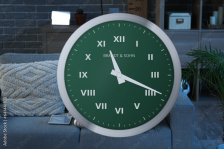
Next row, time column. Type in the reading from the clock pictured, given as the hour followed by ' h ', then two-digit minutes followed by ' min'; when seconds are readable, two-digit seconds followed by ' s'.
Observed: 11 h 19 min
